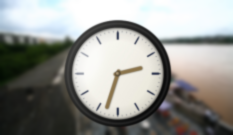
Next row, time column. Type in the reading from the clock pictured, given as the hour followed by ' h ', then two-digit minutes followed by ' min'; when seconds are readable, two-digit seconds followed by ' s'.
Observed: 2 h 33 min
